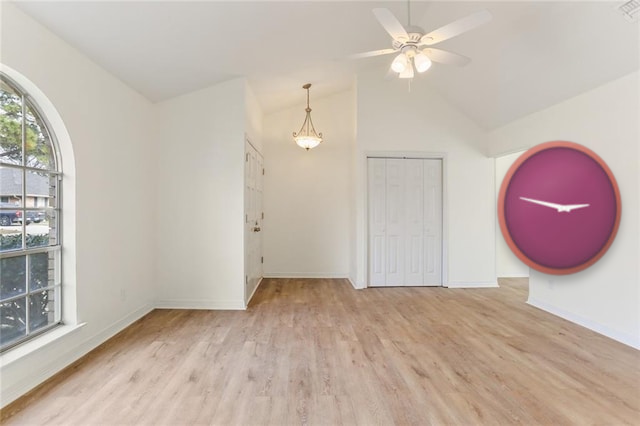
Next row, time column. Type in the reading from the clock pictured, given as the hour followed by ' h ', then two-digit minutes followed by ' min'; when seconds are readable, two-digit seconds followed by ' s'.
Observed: 2 h 47 min
